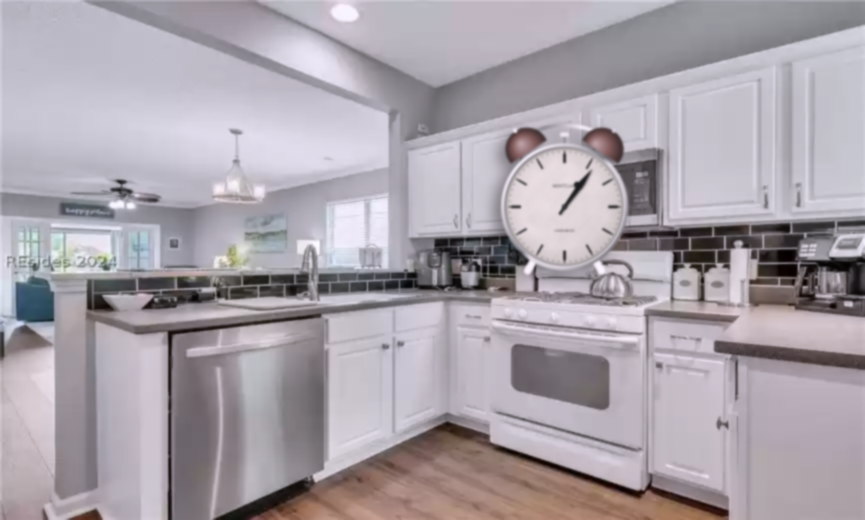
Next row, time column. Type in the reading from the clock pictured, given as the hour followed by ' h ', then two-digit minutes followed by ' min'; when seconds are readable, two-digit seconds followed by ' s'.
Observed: 1 h 06 min
